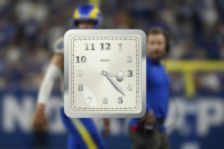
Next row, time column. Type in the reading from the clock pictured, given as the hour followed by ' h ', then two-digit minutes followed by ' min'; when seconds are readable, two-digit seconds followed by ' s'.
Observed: 3 h 23 min
